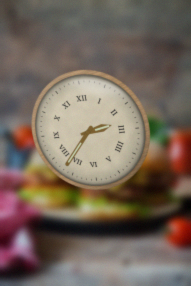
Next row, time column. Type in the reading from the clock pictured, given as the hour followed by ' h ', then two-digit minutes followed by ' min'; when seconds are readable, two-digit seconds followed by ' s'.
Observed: 2 h 37 min
